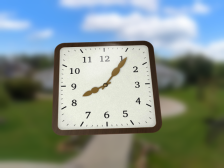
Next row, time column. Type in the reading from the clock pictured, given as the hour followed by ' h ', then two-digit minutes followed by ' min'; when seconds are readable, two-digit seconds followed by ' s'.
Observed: 8 h 06 min
